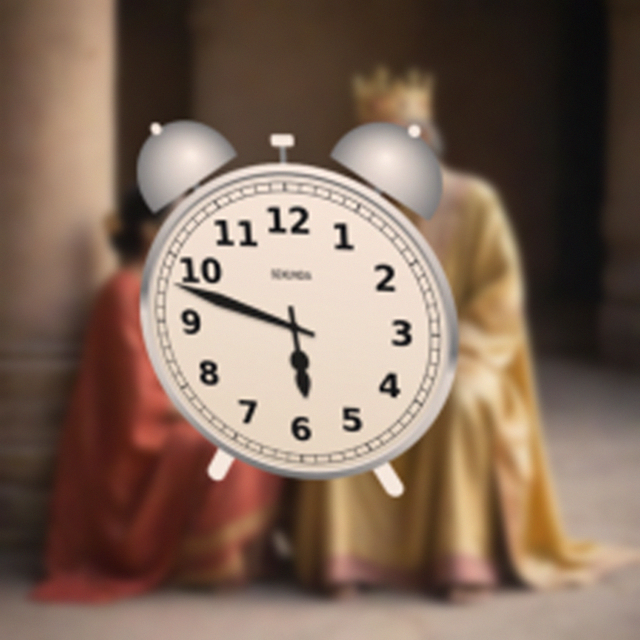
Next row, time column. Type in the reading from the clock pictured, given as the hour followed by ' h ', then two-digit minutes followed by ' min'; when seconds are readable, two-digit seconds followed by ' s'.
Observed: 5 h 48 min
